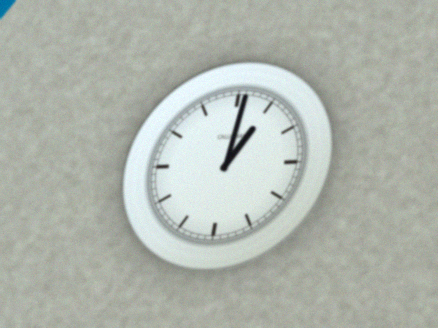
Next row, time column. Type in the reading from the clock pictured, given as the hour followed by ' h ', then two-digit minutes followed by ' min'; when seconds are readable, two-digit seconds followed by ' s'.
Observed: 1 h 01 min
